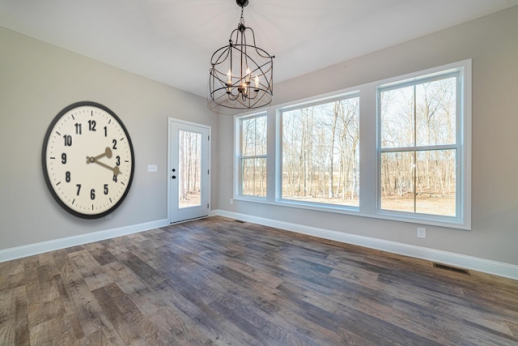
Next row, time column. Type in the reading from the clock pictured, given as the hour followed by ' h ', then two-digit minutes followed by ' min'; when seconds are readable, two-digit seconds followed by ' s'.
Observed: 2 h 18 min
